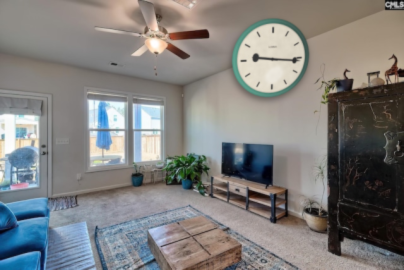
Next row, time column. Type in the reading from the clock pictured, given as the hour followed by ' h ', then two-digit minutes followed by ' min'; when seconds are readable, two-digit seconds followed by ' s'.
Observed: 9 h 16 min
